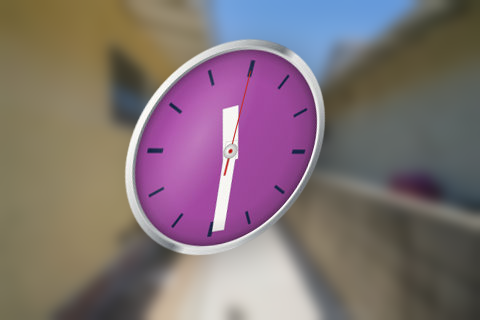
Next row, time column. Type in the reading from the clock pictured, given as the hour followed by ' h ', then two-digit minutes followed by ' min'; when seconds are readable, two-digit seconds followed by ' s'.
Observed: 11 h 29 min 00 s
